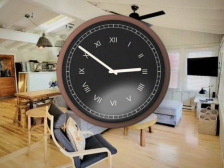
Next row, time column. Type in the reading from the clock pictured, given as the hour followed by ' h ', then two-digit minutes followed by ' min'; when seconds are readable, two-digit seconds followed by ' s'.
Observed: 2 h 51 min
